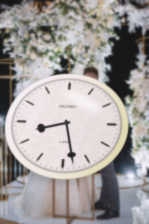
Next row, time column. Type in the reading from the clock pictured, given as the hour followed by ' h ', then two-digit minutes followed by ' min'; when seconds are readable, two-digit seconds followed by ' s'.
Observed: 8 h 28 min
